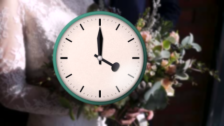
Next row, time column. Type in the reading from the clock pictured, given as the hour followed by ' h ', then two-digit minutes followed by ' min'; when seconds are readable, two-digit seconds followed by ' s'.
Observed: 4 h 00 min
